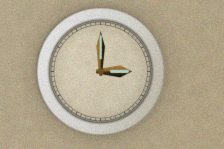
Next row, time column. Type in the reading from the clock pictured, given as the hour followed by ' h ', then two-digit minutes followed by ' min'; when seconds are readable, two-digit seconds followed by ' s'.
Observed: 3 h 00 min
